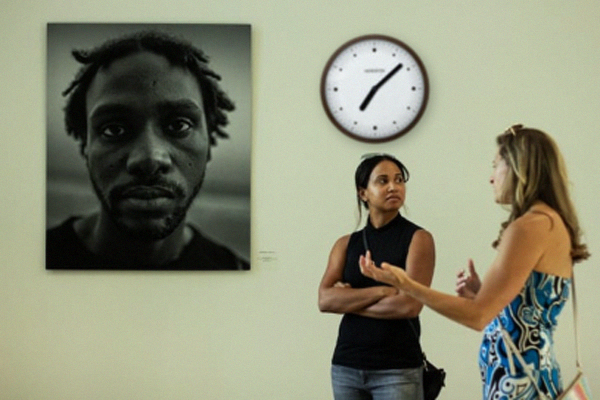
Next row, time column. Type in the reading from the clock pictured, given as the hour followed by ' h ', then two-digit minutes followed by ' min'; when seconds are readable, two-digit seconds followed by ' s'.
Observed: 7 h 08 min
